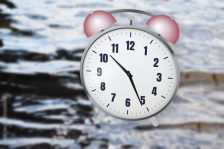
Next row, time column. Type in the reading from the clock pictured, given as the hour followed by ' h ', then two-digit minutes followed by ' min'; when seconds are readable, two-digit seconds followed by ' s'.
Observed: 10 h 26 min
